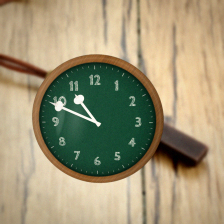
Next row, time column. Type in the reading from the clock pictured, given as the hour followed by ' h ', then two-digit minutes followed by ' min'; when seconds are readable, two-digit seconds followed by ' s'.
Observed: 10 h 49 min
